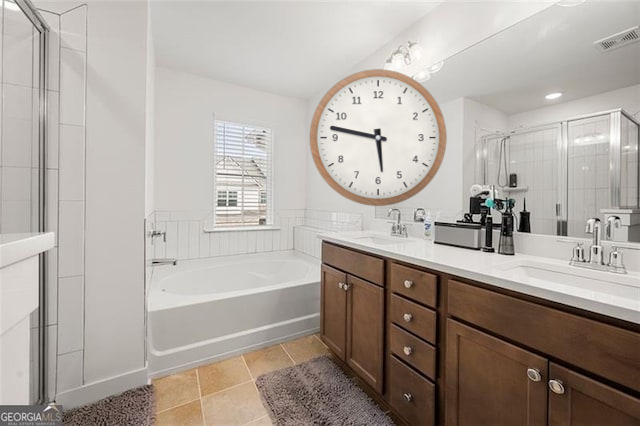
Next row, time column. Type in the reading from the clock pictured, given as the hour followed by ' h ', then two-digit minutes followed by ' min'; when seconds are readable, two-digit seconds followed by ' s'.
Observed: 5 h 47 min
